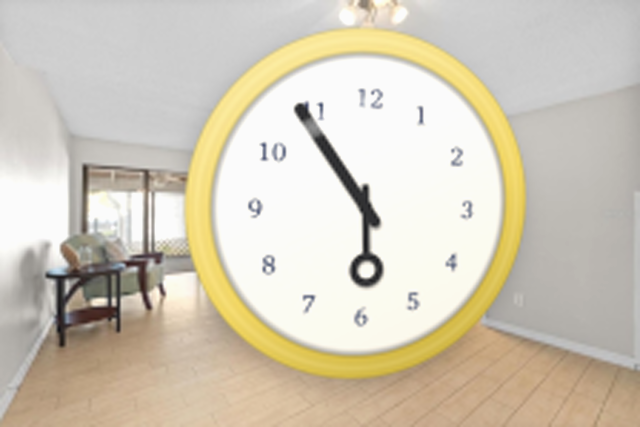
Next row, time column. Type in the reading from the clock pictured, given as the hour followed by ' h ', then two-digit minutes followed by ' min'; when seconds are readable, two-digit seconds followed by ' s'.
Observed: 5 h 54 min
